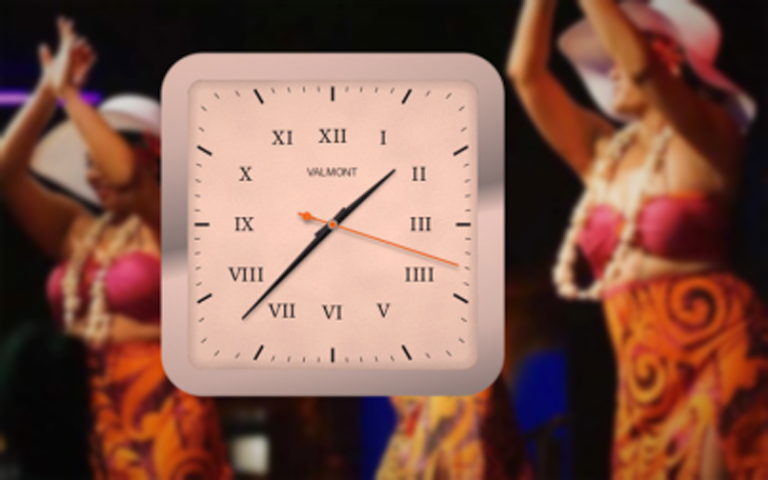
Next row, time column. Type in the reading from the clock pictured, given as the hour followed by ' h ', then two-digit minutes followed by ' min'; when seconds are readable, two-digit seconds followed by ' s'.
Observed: 1 h 37 min 18 s
